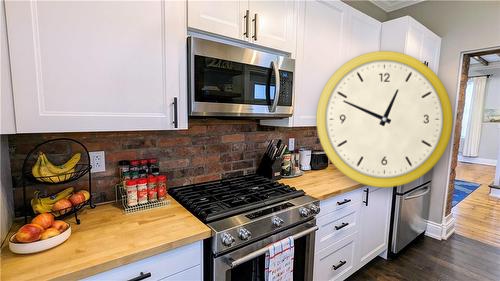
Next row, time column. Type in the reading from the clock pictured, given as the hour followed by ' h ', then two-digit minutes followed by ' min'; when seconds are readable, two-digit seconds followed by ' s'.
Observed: 12 h 49 min
